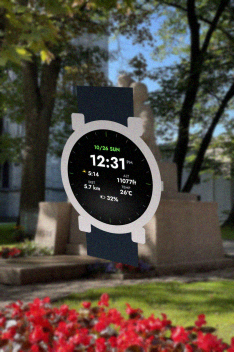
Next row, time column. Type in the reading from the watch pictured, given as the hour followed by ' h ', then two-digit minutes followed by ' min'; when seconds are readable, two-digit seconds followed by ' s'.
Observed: 12 h 31 min
